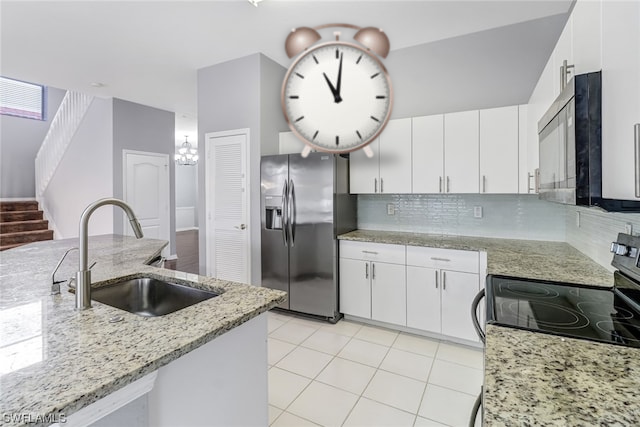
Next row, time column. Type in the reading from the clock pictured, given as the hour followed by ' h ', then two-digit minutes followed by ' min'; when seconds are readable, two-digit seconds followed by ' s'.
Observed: 11 h 01 min
